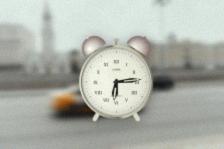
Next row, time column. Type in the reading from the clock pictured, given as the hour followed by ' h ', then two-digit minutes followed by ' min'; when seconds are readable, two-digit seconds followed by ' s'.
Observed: 6 h 14 min
